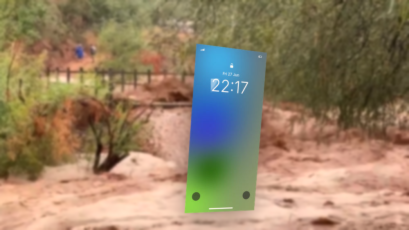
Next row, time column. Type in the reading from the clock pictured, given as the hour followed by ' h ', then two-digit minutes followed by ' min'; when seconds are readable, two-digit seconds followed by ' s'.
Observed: 22 h 17 min
